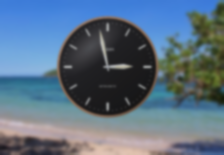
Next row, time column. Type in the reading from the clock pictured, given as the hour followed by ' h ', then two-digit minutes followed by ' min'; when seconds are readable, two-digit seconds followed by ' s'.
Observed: 2 h 58 min
